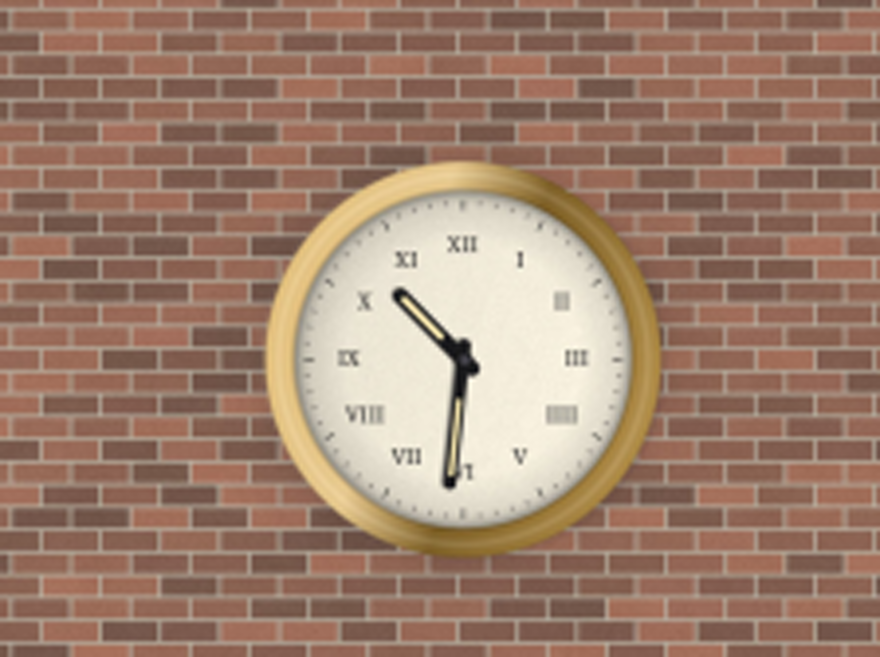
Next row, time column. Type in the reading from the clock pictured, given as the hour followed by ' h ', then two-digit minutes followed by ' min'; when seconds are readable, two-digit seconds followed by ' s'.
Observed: 10 h 31 min
